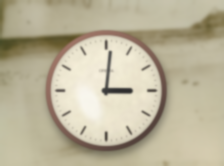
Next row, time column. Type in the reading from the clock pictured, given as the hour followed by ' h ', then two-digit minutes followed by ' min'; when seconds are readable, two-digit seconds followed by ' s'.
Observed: 3 h 01 min
